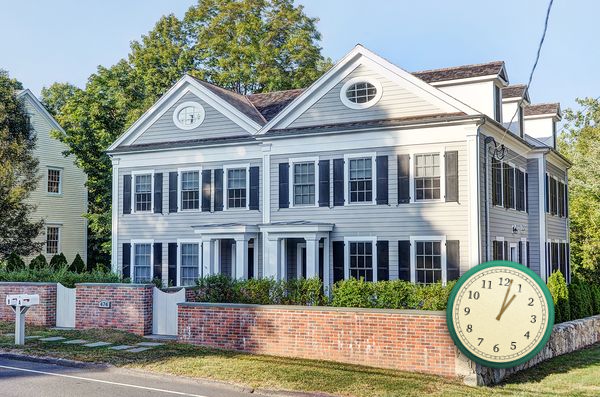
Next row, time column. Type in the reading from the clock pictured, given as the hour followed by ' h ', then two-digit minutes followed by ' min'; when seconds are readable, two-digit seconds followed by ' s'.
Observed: 1 h 02 min
